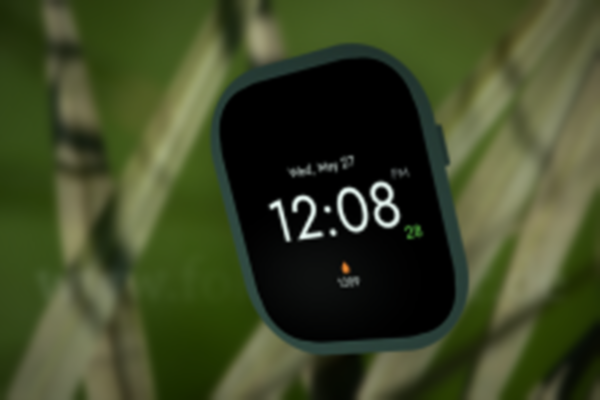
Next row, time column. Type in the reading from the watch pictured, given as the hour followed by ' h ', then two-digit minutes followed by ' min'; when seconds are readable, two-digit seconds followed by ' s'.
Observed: 12 h 08 min
